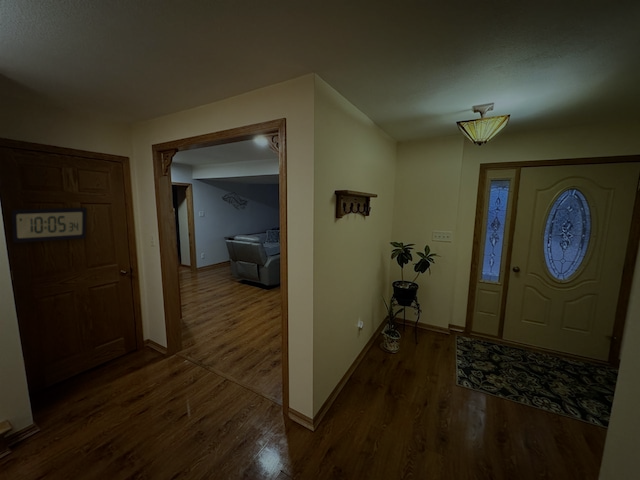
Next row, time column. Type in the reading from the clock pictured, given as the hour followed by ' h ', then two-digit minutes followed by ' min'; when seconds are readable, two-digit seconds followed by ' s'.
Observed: 10 h 05 min
